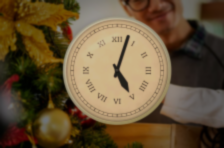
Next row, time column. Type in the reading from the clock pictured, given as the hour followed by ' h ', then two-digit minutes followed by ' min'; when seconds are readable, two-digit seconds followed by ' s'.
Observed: 5 h 03 min
